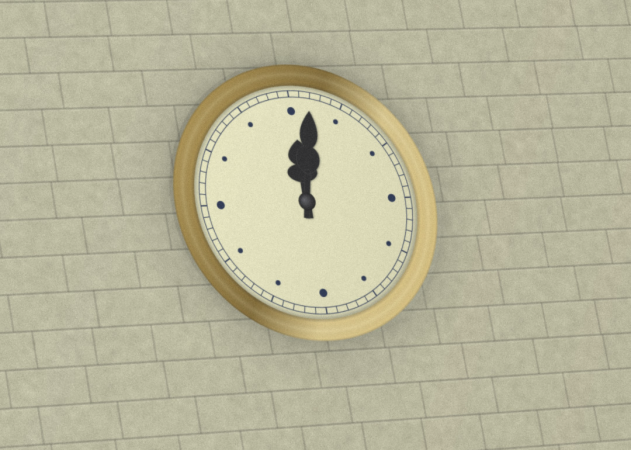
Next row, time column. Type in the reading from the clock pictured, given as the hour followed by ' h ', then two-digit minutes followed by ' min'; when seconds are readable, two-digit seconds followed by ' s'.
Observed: 12 h 02 min
